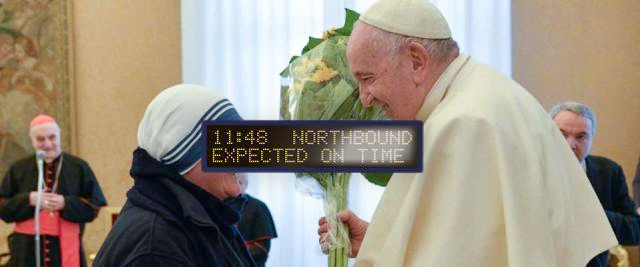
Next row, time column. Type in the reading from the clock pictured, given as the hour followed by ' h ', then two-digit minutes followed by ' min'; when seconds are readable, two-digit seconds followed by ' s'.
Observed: 11 h 48 min
